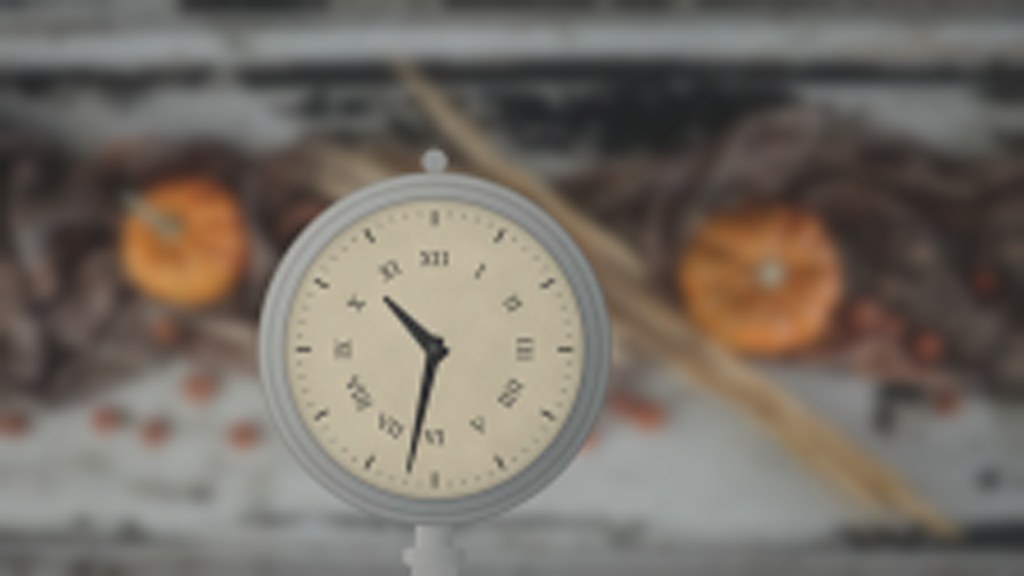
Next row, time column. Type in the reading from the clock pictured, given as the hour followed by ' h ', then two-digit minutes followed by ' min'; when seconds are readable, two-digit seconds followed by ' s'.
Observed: 10 h 32 min
